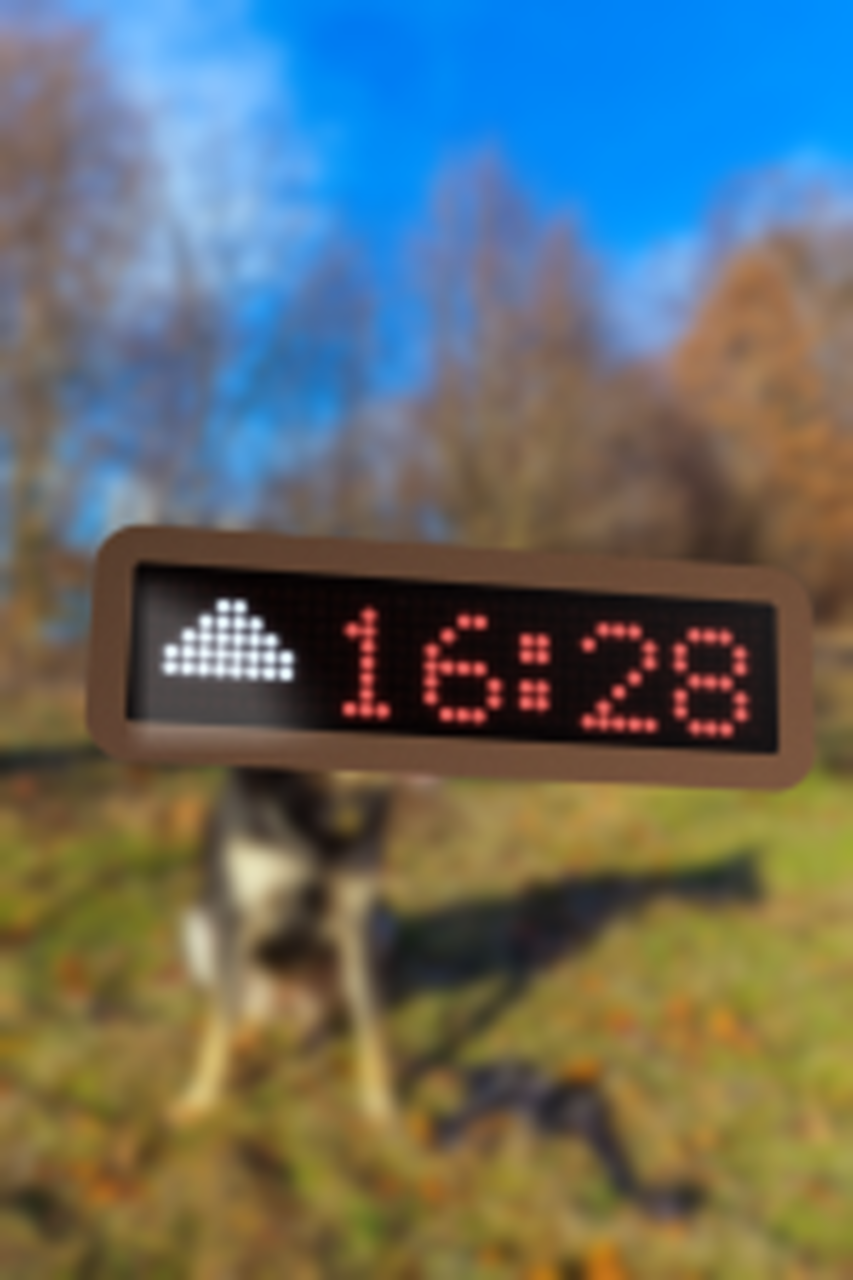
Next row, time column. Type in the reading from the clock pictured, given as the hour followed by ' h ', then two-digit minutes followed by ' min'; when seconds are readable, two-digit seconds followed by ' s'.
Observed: 16 h 28 min
